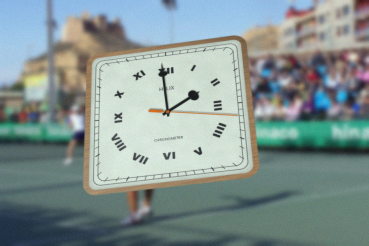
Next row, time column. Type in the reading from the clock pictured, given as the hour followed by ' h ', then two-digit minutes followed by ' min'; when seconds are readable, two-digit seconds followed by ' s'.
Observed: 1 h 59 min 17 s
